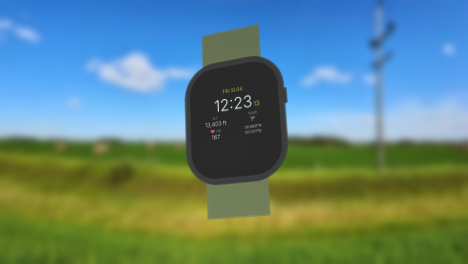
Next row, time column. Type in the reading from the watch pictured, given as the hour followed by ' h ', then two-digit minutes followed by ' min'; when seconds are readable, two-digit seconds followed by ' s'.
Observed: 12 h 23 min
